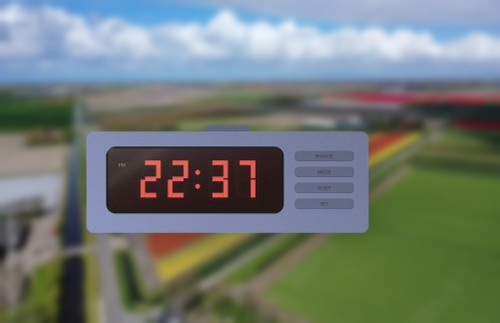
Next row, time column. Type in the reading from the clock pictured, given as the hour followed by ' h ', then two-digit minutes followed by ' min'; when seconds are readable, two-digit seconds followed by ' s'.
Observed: 22 h 37 min
